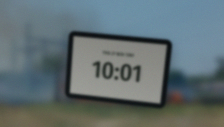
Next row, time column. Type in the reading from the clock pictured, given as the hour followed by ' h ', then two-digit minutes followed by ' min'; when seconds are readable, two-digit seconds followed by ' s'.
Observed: 10 h 01 min
